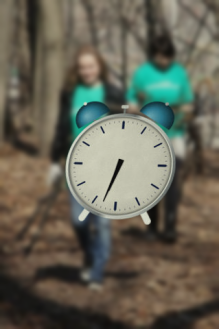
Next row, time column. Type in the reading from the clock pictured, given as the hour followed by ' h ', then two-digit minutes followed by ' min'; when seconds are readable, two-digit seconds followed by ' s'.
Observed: 6 h 33 min
